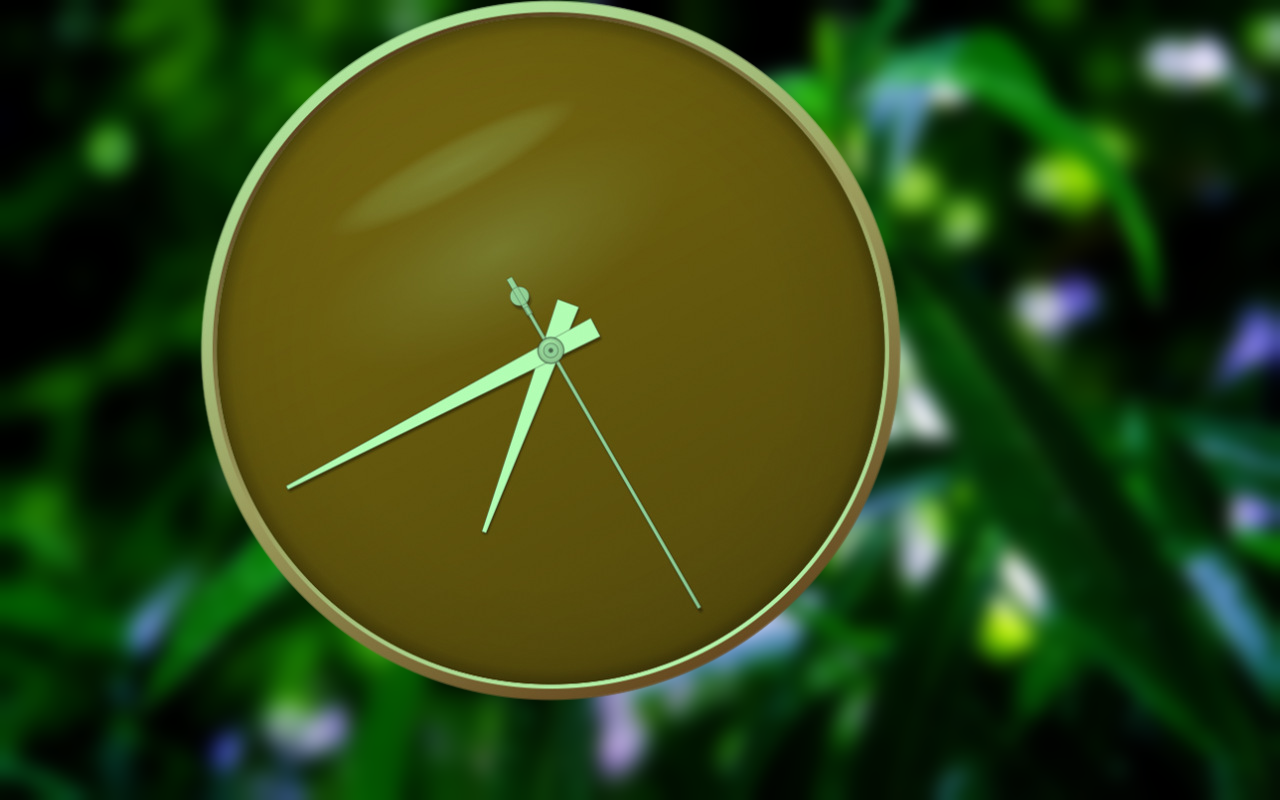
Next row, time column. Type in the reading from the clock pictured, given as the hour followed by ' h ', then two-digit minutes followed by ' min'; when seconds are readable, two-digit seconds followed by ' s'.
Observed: 6 h 40 min 25 s
